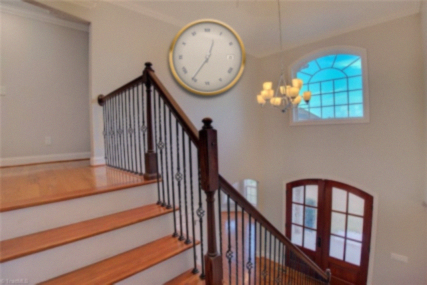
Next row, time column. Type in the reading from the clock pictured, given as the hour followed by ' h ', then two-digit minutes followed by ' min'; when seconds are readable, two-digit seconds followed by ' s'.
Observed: 12 h 36 min
